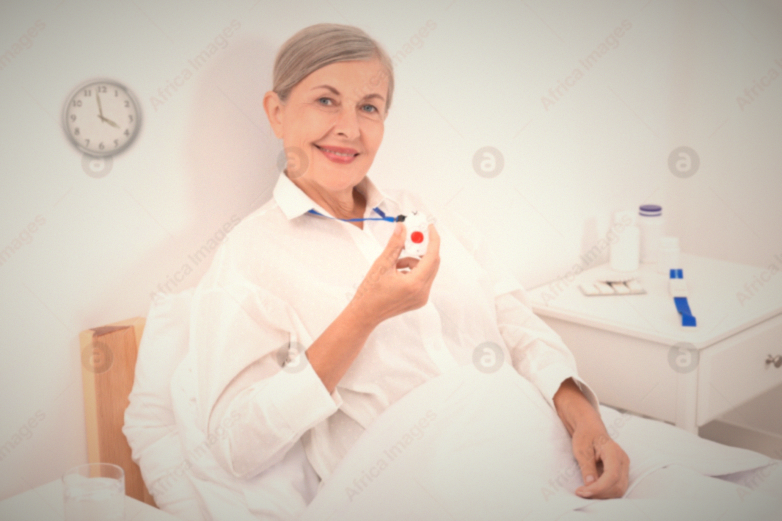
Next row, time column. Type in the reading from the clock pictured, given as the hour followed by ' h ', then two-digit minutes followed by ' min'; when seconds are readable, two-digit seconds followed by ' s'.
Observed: 3 h 58 min
